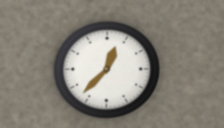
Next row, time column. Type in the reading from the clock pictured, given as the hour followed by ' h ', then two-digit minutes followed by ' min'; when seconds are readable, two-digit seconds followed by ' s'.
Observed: 12 h 37 min
